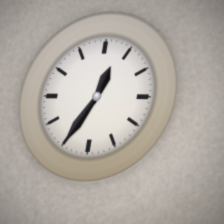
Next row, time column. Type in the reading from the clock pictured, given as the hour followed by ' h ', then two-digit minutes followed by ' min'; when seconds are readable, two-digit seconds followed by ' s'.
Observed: 12 h 35 min
